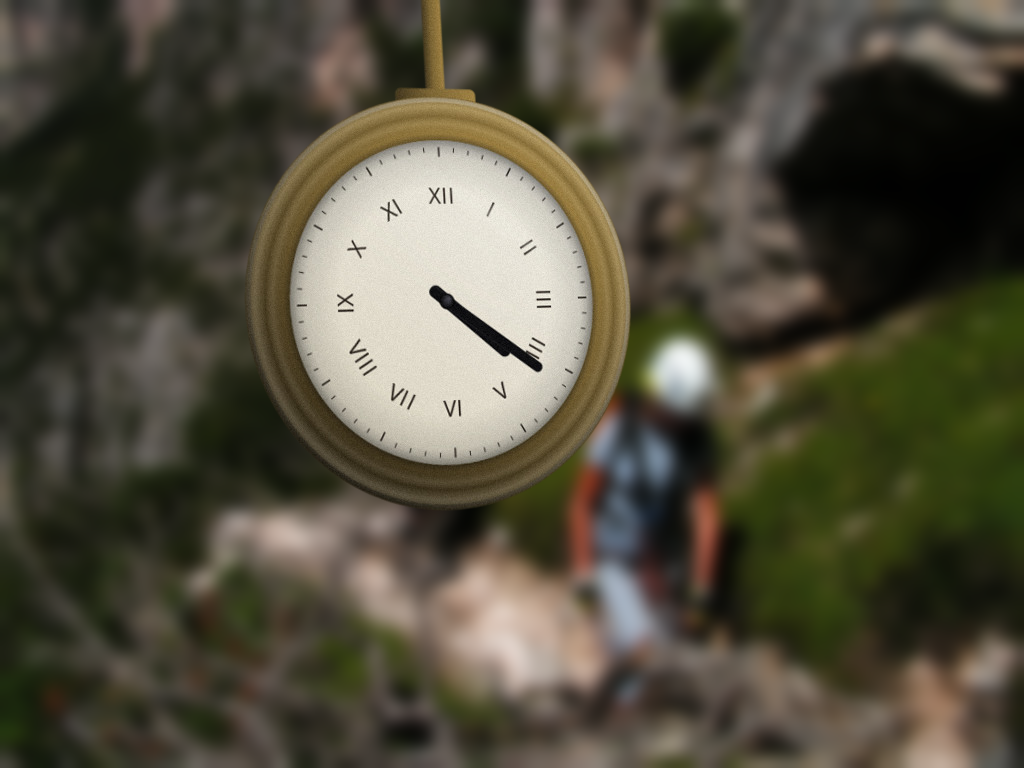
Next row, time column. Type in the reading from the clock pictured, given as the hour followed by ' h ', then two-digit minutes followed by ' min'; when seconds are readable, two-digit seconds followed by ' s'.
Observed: 4 h 21 min
